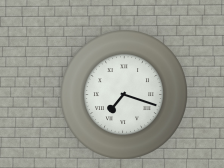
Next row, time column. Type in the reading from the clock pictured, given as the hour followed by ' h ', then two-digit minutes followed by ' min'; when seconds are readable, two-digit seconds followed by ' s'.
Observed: 7 h 18 min
